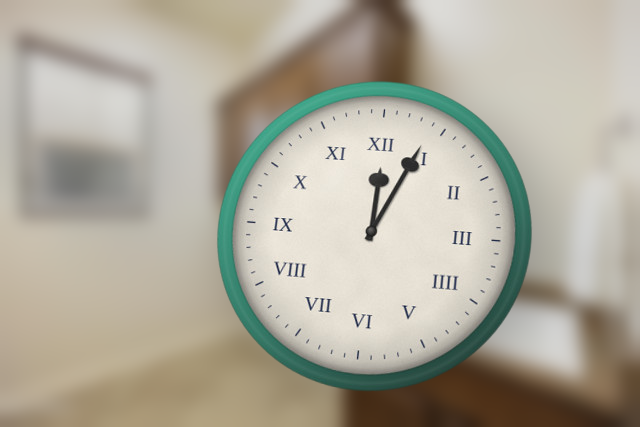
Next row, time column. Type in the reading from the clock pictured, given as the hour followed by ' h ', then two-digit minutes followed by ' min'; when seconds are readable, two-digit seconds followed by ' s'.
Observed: 12 h 04 min
